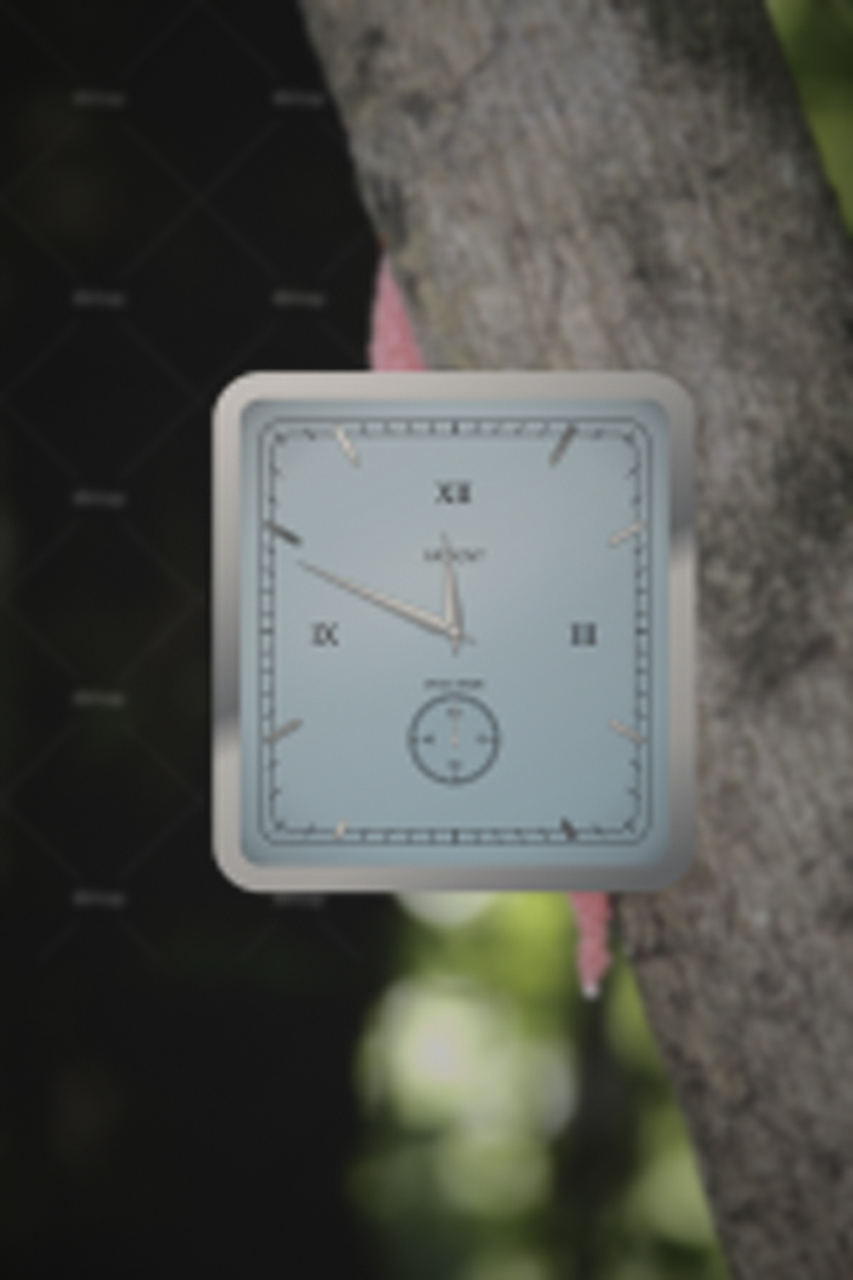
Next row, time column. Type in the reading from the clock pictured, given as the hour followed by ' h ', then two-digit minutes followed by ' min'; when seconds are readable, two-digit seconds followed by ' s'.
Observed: 11 h 49 min
